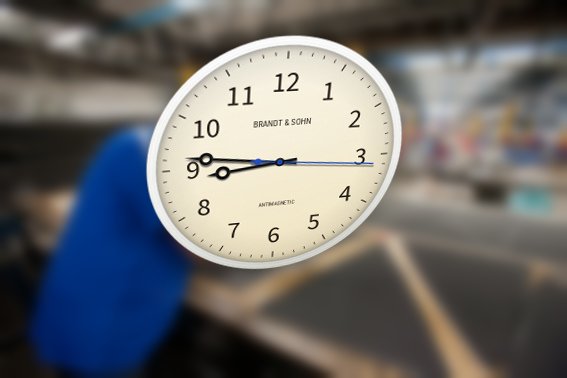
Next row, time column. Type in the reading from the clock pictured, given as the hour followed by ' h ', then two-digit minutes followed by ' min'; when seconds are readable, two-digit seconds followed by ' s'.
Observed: 8 h 46 min 16 s
